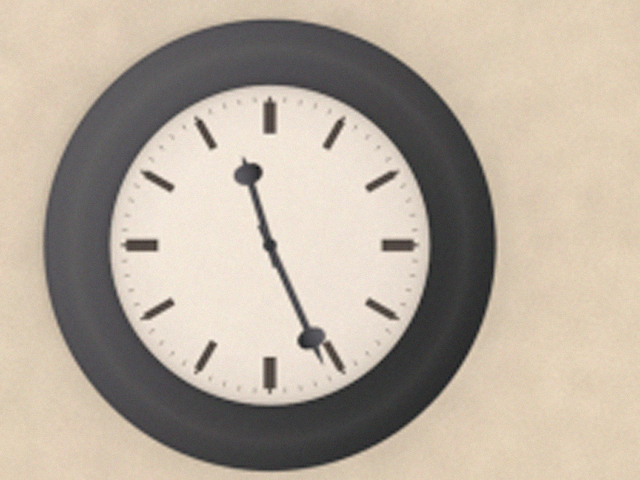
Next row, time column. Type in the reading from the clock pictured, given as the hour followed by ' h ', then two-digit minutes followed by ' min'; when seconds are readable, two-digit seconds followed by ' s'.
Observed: 11 h 26 min
